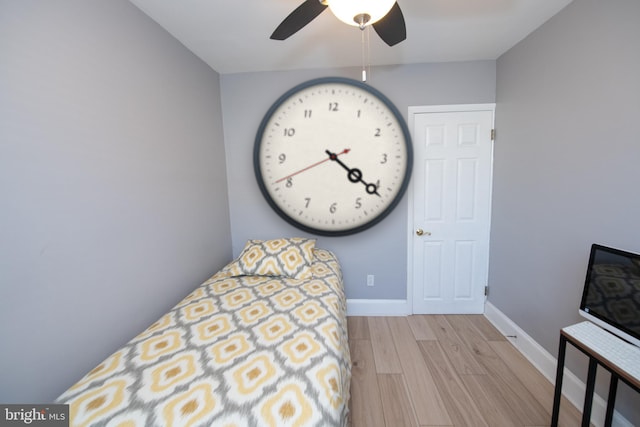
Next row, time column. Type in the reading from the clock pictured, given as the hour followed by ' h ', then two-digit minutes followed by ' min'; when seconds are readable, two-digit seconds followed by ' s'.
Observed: 4 h 21 min 41 s
